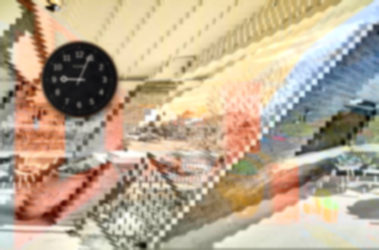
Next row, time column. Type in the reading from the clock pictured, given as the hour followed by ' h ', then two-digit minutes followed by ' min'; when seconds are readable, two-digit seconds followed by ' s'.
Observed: 9 h 04 min
